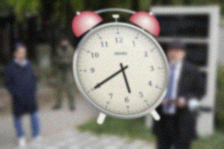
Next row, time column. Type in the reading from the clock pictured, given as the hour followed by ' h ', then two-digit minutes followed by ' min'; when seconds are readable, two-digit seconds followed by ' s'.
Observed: 5 h 40 min
